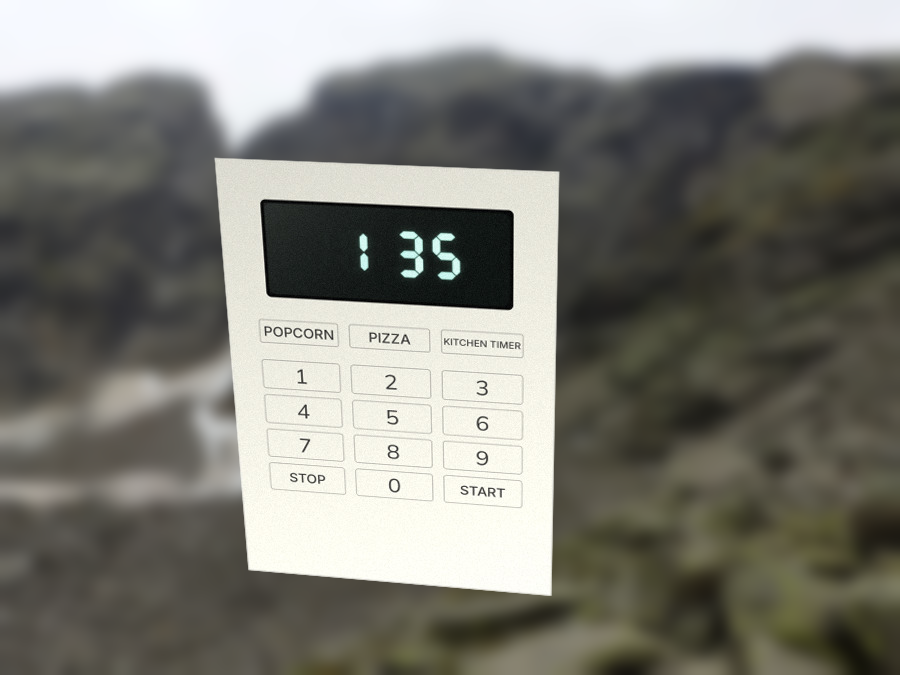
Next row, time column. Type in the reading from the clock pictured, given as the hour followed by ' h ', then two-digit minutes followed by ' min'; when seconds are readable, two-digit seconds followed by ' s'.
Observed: 1 h 35 min
